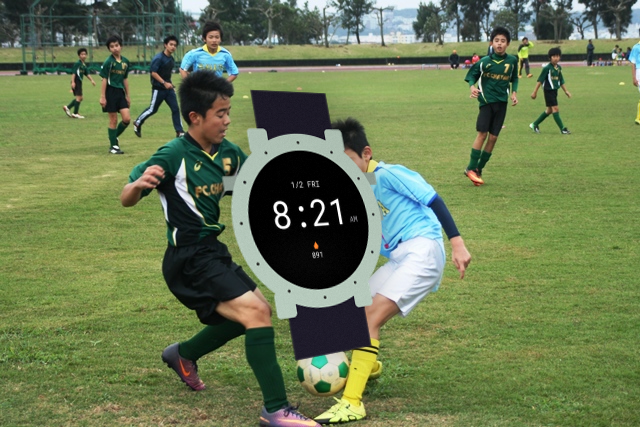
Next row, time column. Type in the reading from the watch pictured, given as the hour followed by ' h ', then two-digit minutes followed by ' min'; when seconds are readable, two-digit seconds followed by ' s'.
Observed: 8 h 21 min
